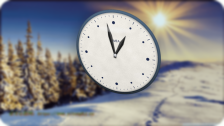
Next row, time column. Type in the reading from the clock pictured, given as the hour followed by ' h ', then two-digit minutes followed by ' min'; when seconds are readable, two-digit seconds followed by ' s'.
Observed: 12 h 58 min
